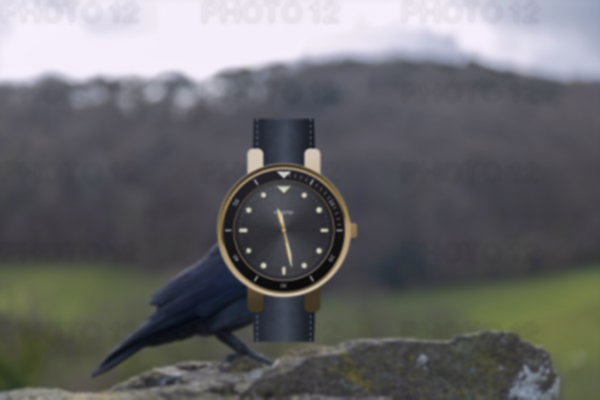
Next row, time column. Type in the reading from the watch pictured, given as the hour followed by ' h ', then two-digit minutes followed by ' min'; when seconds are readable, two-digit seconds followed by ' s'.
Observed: 11 h 28 min
